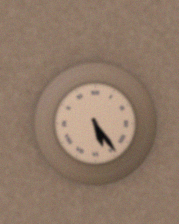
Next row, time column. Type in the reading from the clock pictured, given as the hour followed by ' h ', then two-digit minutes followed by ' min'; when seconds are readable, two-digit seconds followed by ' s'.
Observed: 5 h 24 min
